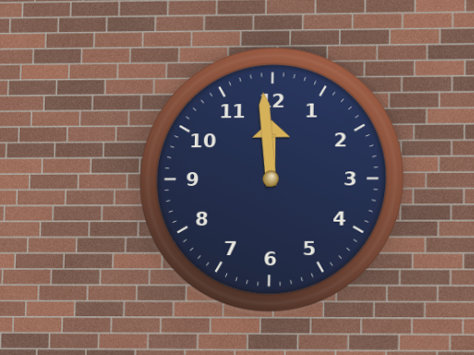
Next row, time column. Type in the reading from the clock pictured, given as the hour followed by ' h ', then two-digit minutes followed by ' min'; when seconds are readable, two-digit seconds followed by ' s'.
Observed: 11 h 59 min
